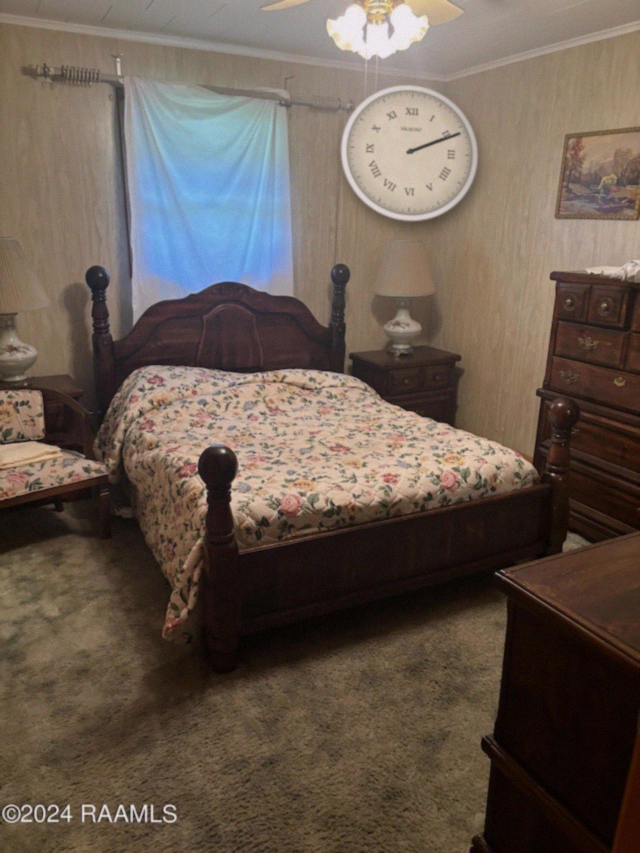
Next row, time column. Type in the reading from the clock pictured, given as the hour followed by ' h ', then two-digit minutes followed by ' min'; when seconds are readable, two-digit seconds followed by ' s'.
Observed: 2 h 11 min
